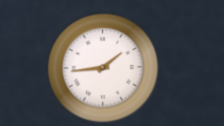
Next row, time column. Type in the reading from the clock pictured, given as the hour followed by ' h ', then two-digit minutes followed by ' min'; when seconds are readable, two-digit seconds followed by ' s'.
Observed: 1 h 44 min
